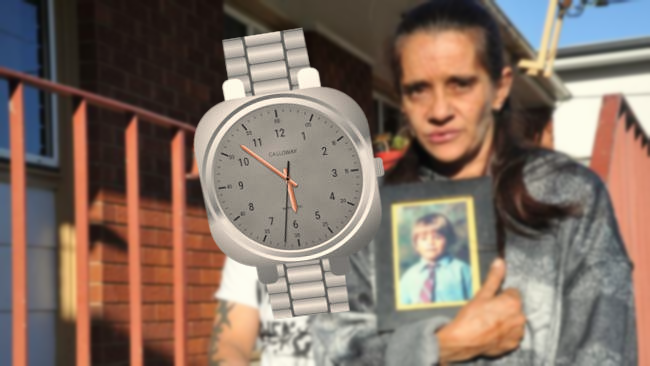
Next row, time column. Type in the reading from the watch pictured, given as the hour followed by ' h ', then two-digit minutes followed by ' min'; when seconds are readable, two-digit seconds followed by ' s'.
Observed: 5 h 52 min 32 s
